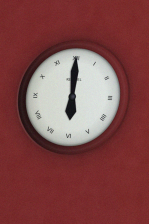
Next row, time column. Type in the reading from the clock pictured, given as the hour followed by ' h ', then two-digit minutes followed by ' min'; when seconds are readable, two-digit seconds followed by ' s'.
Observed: 6 h 00 min
